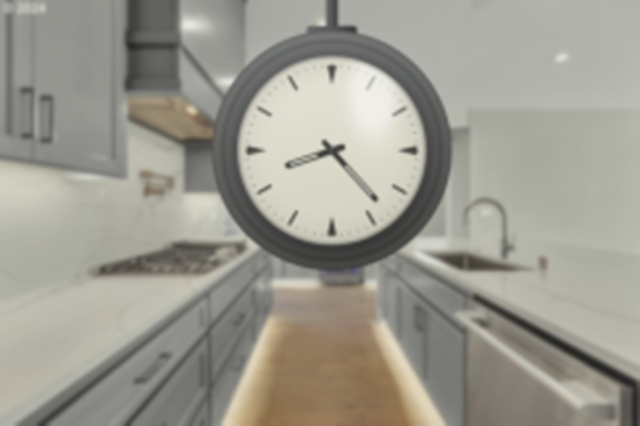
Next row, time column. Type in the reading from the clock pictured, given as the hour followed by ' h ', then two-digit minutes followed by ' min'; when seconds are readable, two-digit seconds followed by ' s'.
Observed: 8 h 23 min
